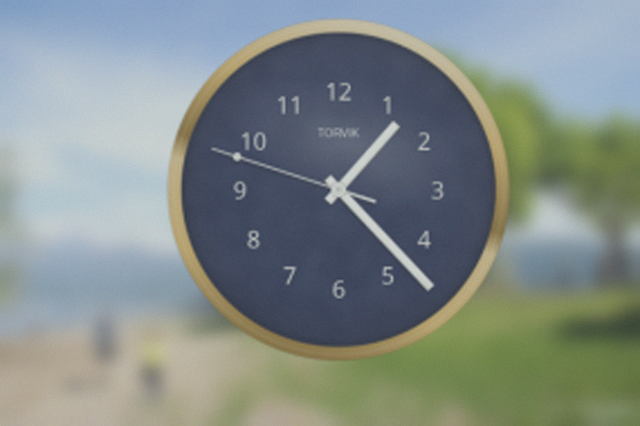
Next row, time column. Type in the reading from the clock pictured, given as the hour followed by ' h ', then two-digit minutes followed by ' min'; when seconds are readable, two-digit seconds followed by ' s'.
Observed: 1 h 22 min 48 s
